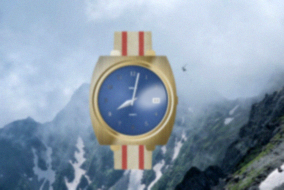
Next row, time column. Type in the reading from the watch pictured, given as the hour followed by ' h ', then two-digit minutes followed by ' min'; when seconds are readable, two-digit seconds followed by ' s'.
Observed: 8 h 02 min
